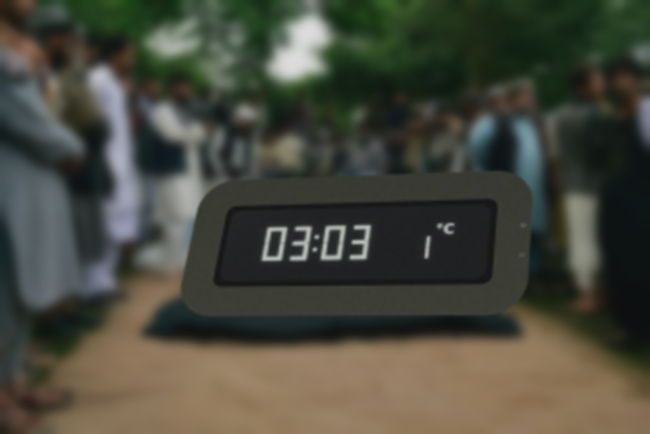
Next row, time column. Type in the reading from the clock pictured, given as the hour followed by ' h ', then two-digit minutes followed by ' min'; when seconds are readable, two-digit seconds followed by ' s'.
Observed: 3 h 03 min
